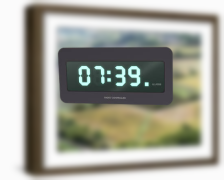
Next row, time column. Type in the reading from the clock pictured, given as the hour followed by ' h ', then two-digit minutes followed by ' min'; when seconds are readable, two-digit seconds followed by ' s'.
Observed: 7 h 39 min
